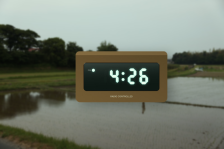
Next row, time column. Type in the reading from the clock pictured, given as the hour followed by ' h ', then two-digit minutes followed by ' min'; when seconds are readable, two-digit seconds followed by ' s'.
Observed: 4 h 26 min
